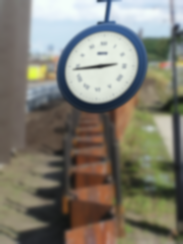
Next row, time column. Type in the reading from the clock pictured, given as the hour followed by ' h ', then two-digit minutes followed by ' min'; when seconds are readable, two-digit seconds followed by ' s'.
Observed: 2 h 44 min
